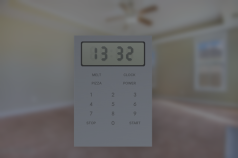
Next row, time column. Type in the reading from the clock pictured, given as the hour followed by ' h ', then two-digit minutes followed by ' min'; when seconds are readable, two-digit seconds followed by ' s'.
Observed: 13 h 32 min
